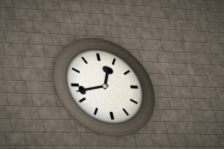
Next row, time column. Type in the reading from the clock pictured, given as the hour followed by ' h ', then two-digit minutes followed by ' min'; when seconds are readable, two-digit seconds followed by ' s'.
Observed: 12 h 43 min
